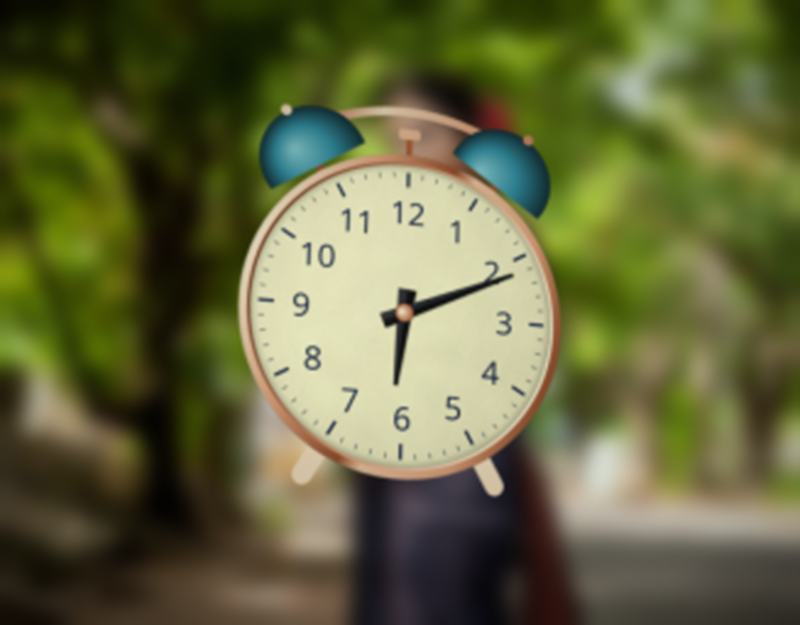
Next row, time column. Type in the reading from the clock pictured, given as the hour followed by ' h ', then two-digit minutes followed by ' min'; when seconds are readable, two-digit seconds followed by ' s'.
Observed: 6 h 11 min
